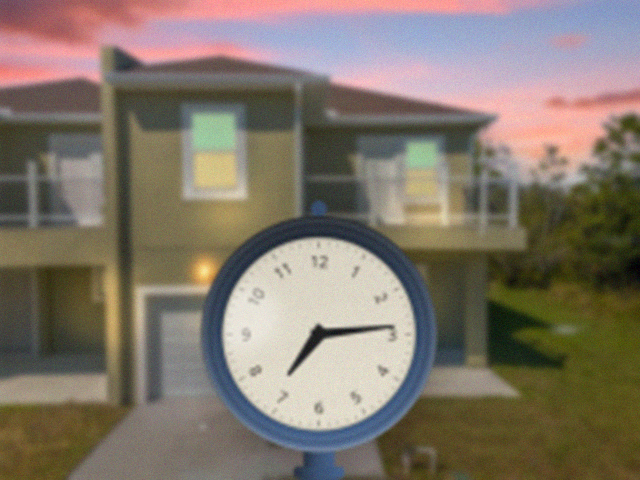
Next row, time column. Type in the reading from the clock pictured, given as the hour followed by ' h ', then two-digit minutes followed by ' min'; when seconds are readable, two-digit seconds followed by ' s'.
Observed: 7 h 14 min
